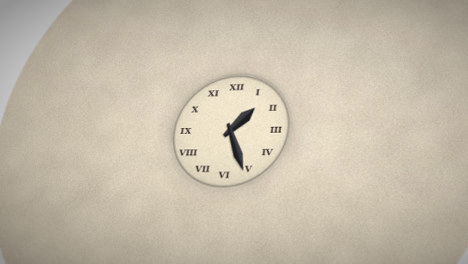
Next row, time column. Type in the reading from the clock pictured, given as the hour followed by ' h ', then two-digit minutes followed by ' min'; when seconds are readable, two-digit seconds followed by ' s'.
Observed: 1 h 26 min
